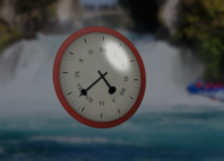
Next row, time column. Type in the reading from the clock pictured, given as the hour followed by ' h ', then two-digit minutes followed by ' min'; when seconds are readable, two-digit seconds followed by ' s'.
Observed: 4 h 38 min
